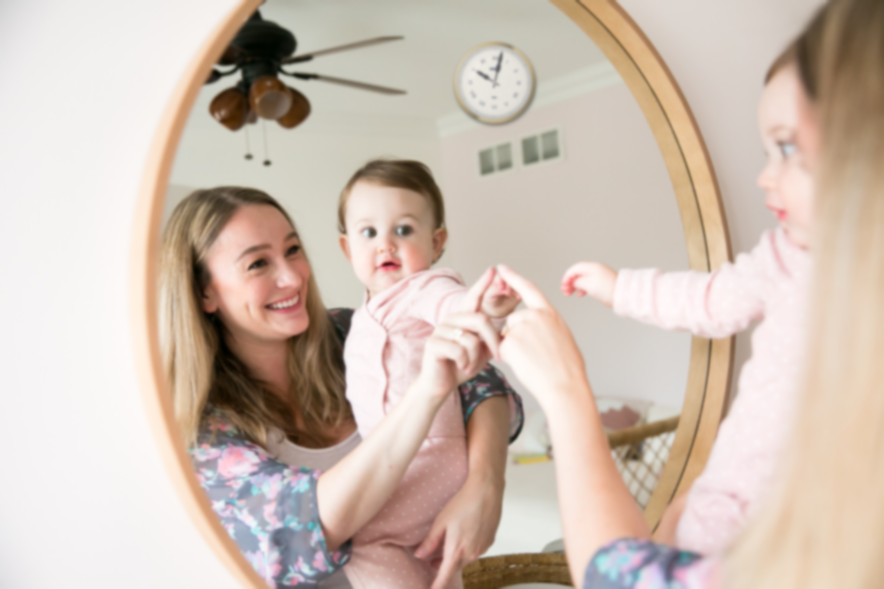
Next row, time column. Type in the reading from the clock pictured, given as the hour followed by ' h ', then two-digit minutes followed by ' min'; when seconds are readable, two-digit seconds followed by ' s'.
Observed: 10 h 02 min
